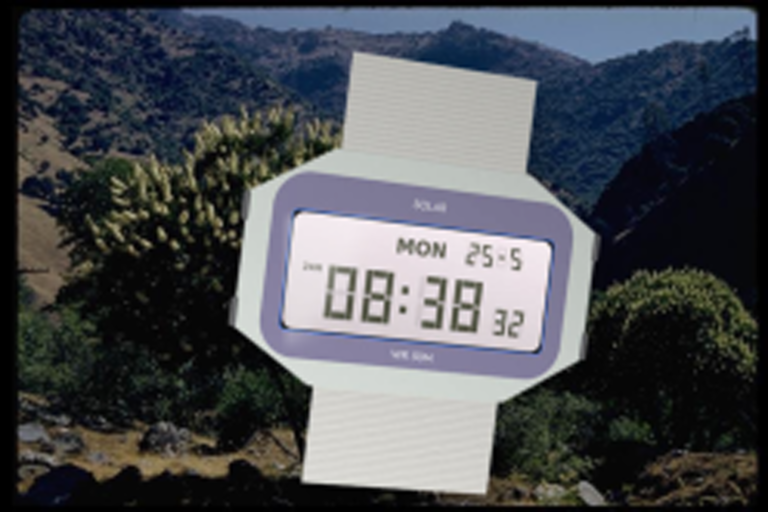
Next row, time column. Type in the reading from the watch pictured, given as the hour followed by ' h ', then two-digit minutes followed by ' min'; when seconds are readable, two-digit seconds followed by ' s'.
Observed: 8 h 38 min 32 s
